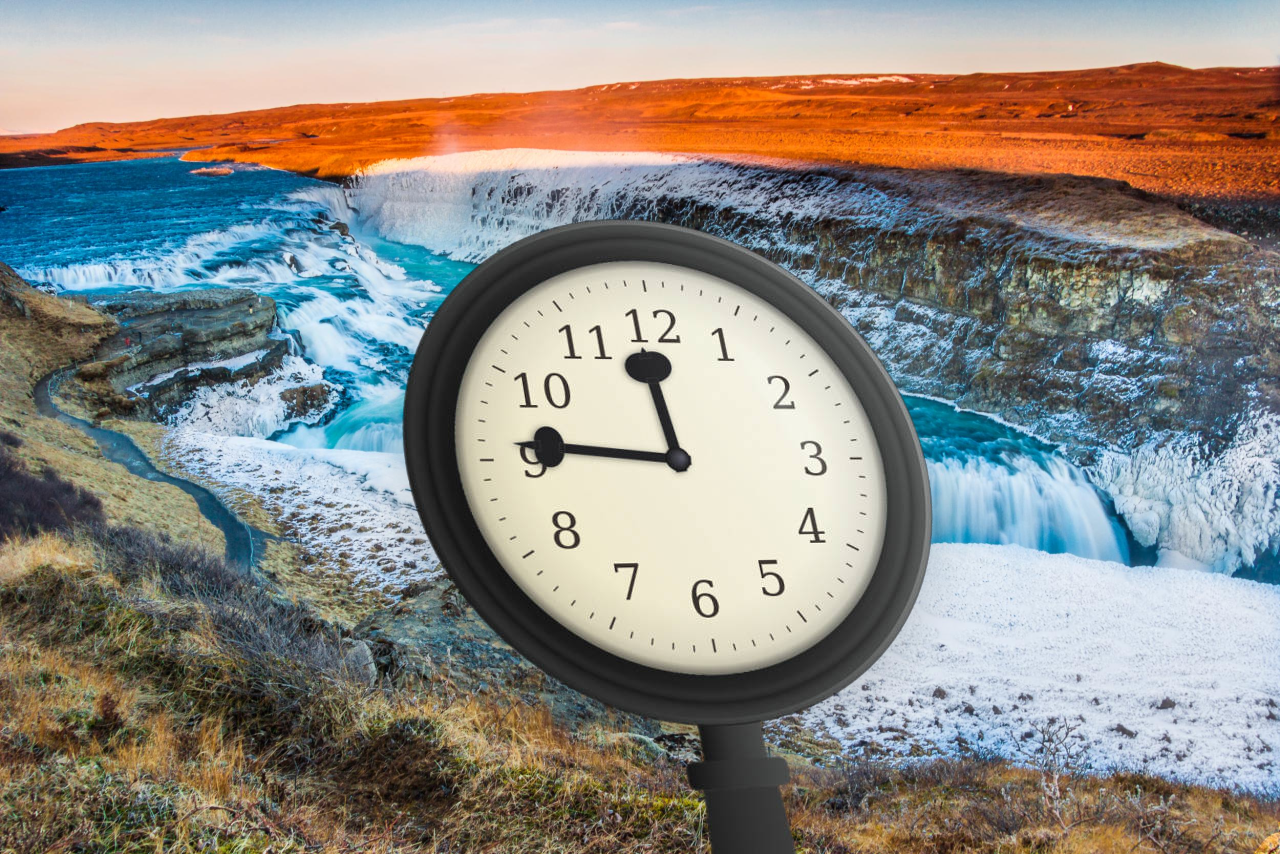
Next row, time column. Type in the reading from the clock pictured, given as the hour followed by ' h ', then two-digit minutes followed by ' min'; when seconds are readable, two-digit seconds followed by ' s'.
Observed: 11 h 46 min
